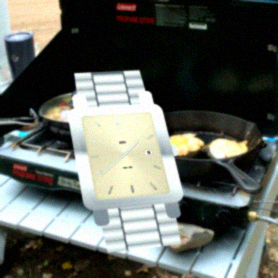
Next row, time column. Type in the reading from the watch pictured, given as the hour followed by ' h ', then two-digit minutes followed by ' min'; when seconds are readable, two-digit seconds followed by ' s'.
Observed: 1 h 39 min
